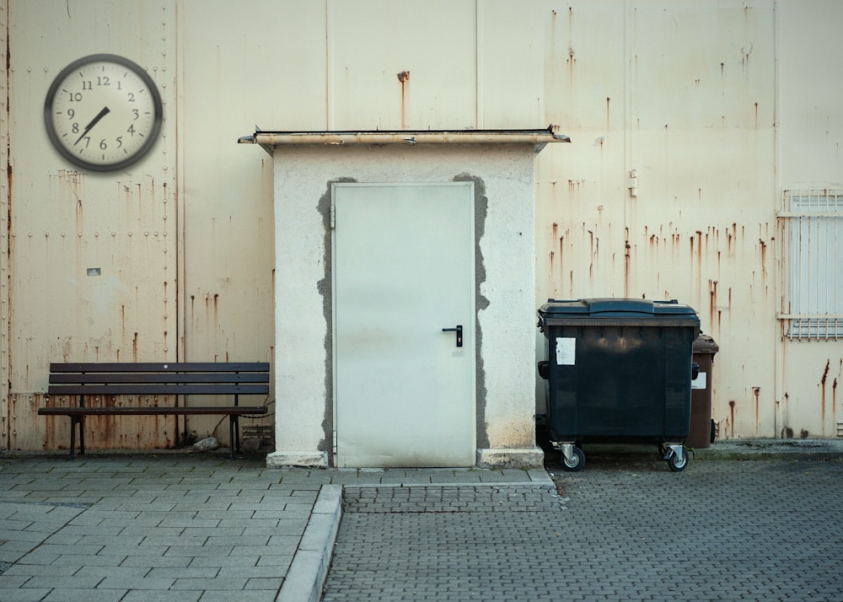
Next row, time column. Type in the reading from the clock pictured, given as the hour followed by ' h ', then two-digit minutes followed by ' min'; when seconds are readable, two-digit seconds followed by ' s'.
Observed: 7 h 37 min
